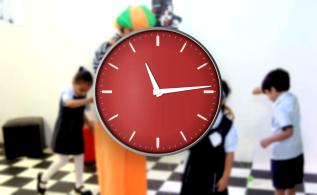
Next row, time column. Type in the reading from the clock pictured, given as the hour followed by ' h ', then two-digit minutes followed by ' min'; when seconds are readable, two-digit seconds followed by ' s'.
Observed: 11 h 14 min
